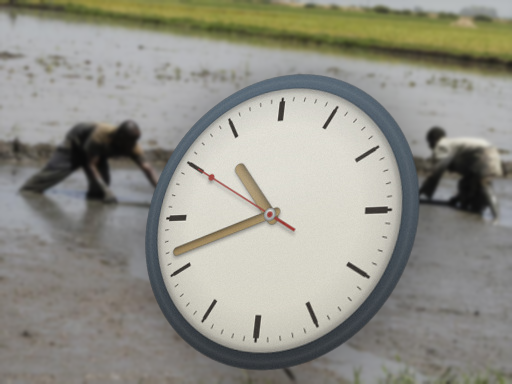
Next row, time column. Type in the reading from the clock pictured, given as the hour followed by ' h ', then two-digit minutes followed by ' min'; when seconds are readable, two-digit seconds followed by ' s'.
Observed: 10 h 41 min 50 s
